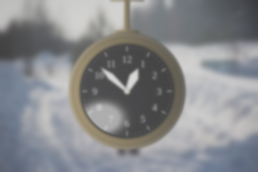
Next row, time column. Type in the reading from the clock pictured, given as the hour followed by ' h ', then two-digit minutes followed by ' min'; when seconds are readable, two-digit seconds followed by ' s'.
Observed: 12 h 52 min
